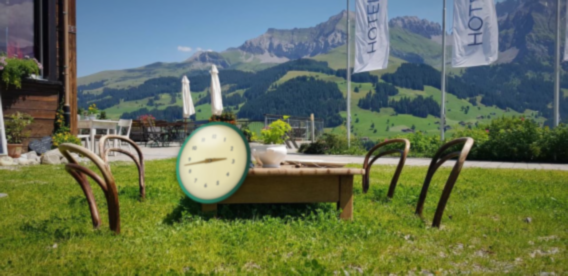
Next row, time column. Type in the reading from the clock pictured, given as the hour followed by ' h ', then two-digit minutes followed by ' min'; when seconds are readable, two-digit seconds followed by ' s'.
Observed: 2 h 43 min
